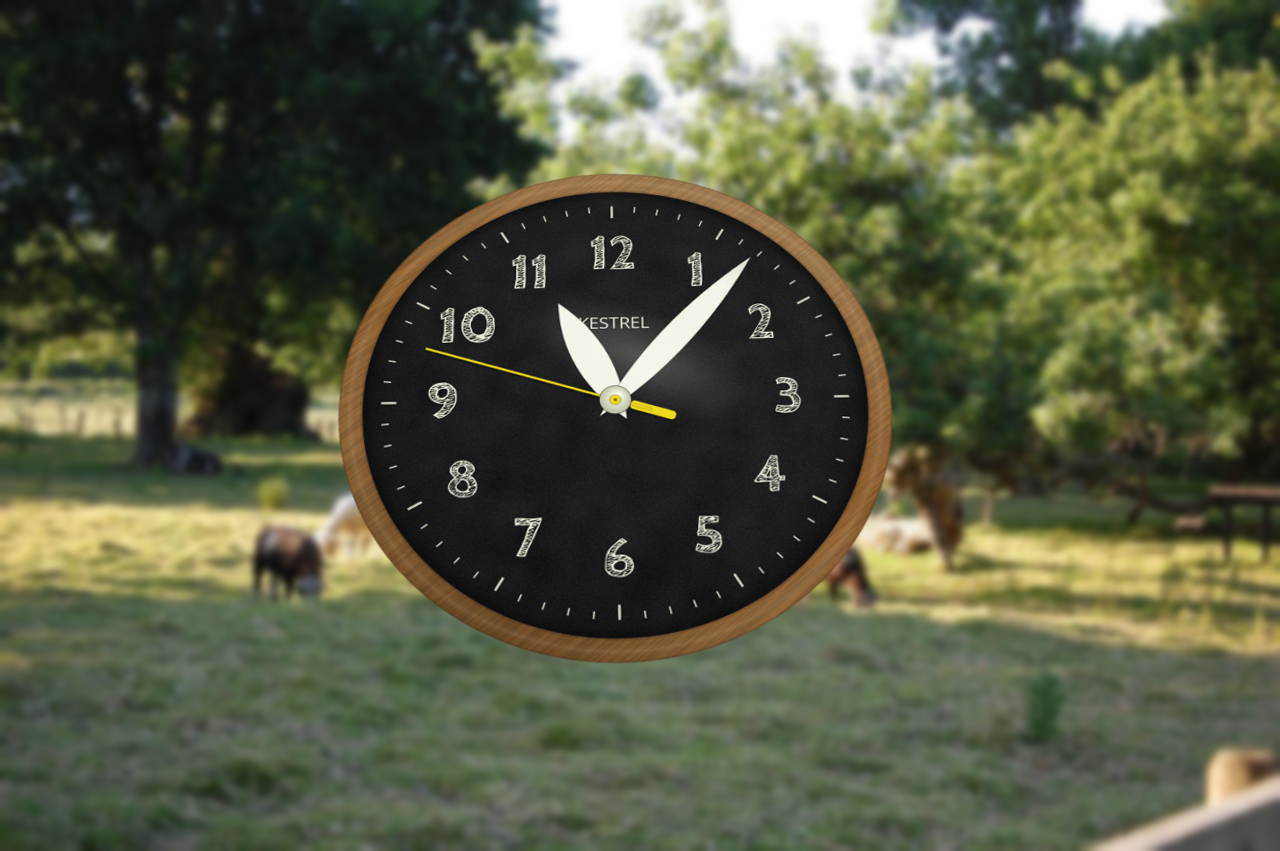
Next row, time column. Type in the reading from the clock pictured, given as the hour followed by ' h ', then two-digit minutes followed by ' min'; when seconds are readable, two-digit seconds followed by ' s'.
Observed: 11 h 06 min 48 s
